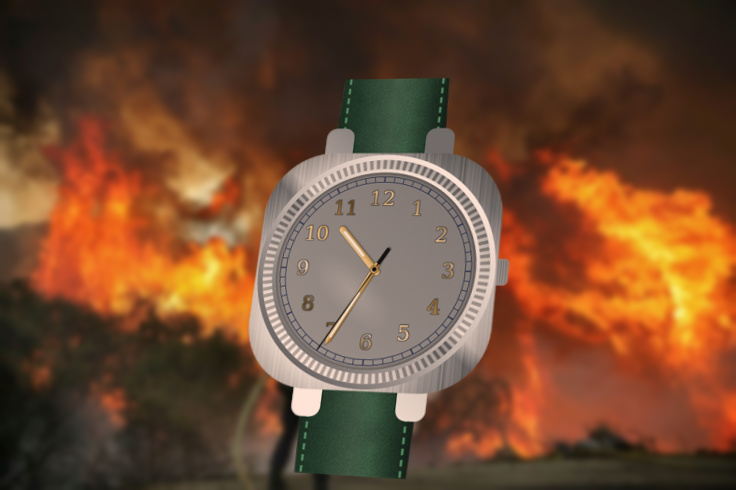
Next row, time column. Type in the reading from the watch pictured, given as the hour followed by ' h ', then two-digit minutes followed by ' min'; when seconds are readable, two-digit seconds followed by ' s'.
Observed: 10 h 34 min 35 s
